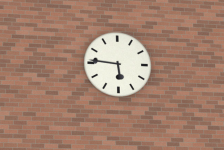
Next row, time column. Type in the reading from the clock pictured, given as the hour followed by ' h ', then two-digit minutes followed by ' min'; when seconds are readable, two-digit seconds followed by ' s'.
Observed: 5 h 46 min
